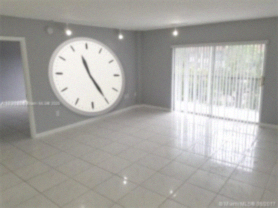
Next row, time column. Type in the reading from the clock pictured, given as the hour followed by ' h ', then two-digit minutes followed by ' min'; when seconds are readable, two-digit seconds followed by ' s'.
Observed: 11 h 25 min
